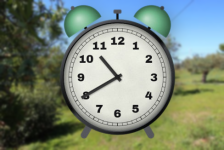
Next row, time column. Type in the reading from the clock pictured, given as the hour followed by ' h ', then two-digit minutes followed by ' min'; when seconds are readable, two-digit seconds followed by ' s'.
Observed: 10 h 40 min
